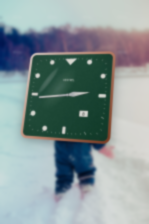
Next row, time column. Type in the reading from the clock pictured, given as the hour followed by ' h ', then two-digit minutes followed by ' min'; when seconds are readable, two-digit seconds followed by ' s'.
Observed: 2 h 44 min
